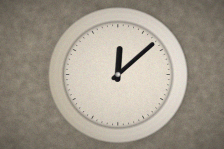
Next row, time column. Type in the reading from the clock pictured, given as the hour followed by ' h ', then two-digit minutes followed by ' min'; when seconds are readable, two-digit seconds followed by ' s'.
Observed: 12 h 08 min
